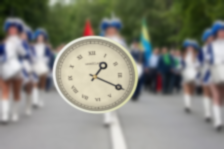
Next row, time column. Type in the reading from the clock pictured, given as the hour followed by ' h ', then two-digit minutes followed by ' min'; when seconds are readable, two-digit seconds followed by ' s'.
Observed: 1 h 20 min
